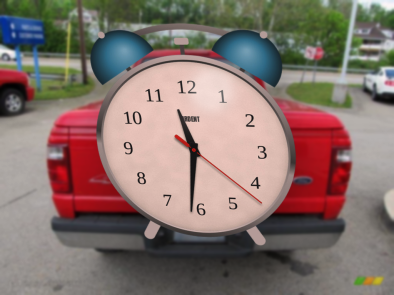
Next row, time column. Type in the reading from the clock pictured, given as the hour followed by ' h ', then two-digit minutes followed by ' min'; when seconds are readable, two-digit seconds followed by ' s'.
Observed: 11 h 31 min 22 s
